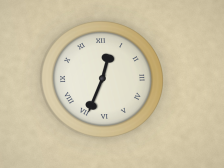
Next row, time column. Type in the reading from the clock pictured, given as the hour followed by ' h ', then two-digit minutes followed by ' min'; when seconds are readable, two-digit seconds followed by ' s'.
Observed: 12 h 34 min
